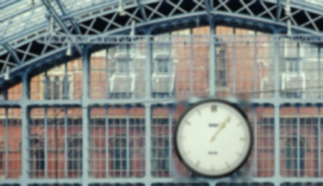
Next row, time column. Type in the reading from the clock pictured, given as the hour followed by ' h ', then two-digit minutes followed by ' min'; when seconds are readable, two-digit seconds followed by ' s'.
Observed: 1 h 06 min
